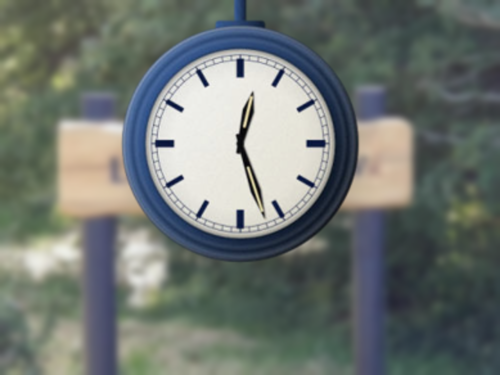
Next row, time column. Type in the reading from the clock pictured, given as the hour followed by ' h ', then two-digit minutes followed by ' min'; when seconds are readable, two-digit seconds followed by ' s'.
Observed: 12 h 27 min
